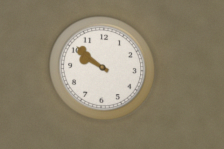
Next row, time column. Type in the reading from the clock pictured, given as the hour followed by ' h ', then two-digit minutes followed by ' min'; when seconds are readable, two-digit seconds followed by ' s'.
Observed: 9 h 51 min
